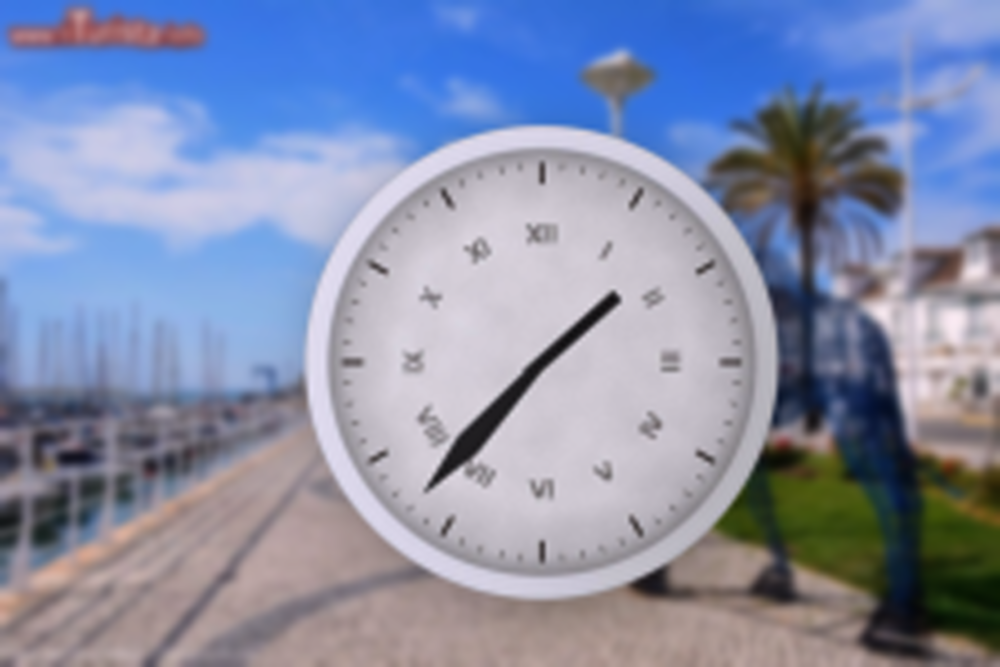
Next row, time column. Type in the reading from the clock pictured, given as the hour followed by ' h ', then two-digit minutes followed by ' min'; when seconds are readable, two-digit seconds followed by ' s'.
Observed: 1 h 37 min
